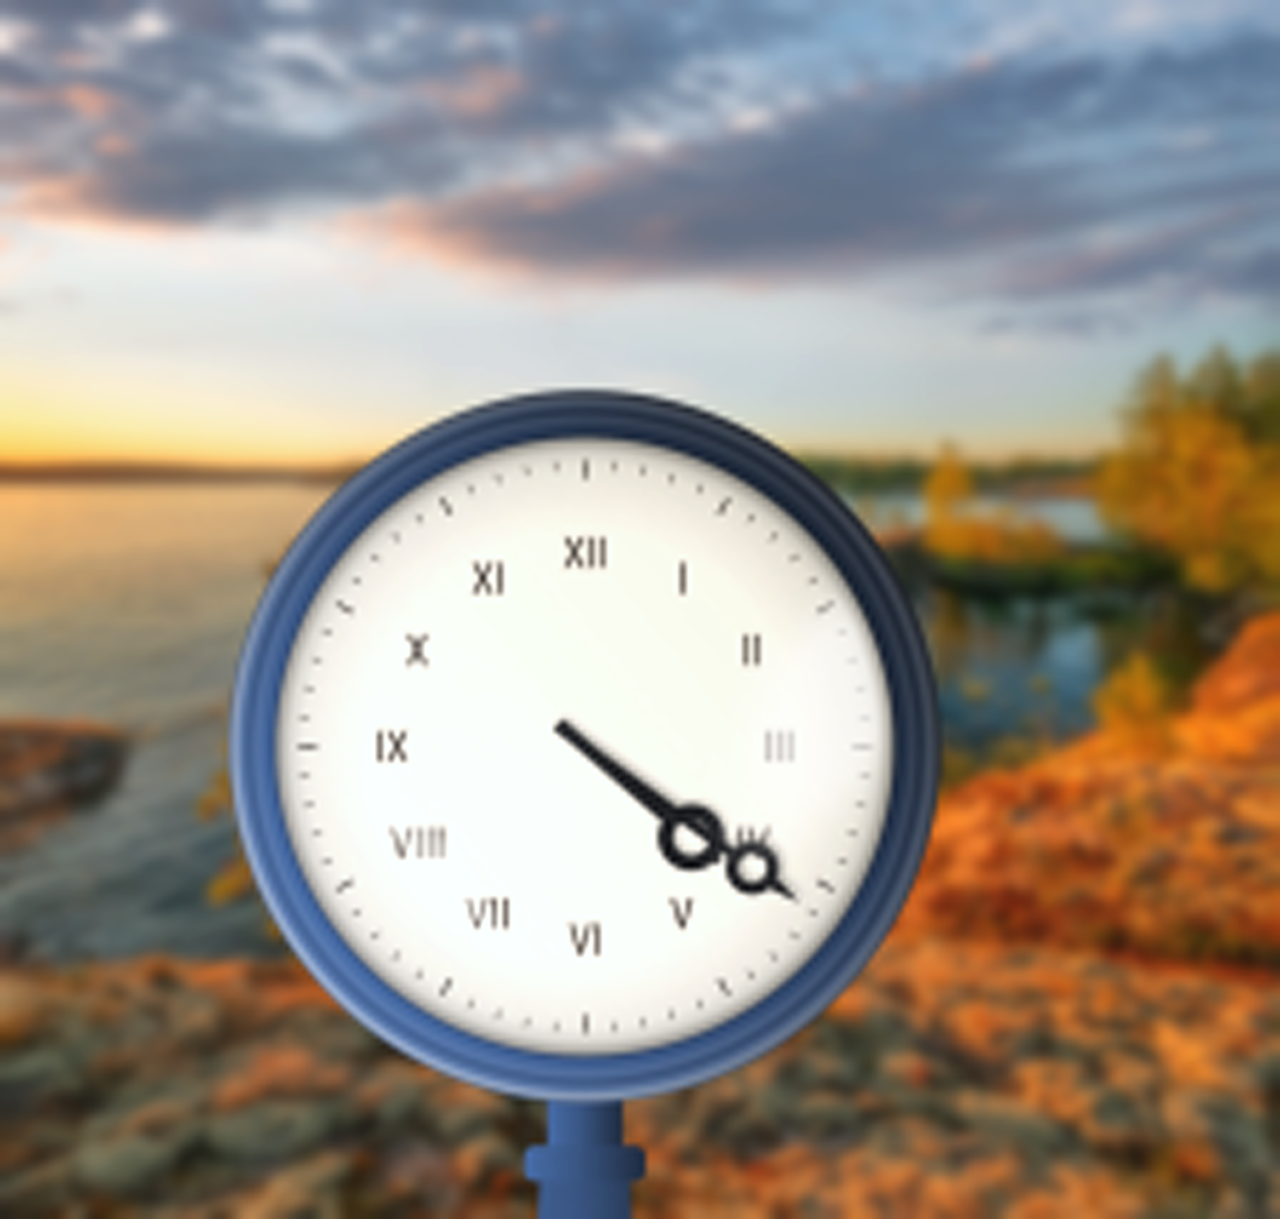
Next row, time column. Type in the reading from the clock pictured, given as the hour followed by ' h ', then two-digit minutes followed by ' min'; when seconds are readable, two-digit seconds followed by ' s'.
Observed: 4 h 21 min
